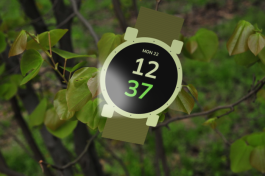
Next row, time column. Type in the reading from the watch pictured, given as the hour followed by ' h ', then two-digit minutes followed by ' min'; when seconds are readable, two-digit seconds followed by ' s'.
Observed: 12 h 37 min
